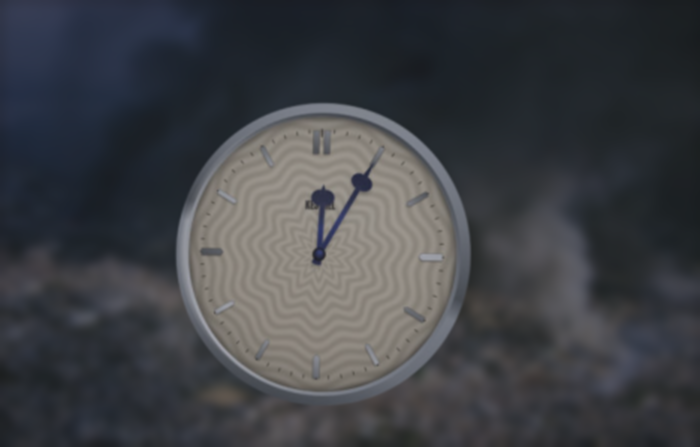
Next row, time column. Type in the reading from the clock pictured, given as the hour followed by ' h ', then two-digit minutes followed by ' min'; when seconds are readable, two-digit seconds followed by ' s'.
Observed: 12 h 05 min
